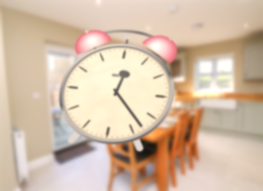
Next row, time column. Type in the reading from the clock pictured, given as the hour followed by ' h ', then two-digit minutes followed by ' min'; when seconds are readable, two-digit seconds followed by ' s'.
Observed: 12 h 23 min
